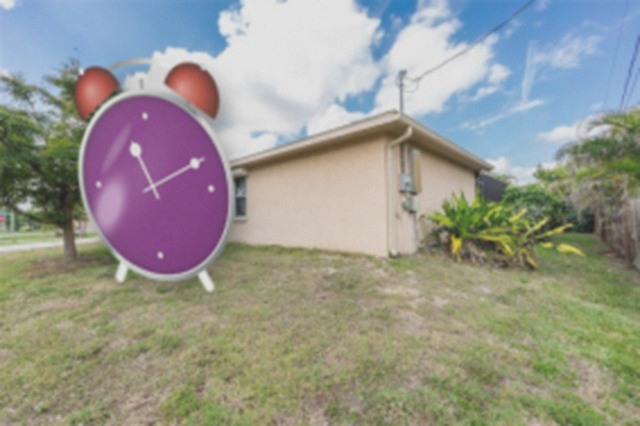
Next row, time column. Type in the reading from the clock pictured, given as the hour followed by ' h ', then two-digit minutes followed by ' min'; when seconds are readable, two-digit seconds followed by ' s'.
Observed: 11 h 11 min
